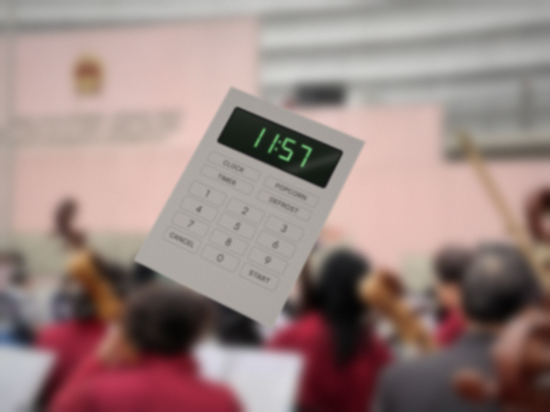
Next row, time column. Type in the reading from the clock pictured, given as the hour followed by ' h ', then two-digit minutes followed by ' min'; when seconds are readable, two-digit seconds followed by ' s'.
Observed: 11 h 57 min
